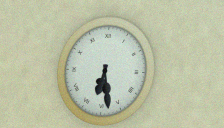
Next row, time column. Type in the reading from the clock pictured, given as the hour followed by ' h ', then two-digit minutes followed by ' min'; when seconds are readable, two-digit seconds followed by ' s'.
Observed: 6 h 28 min
